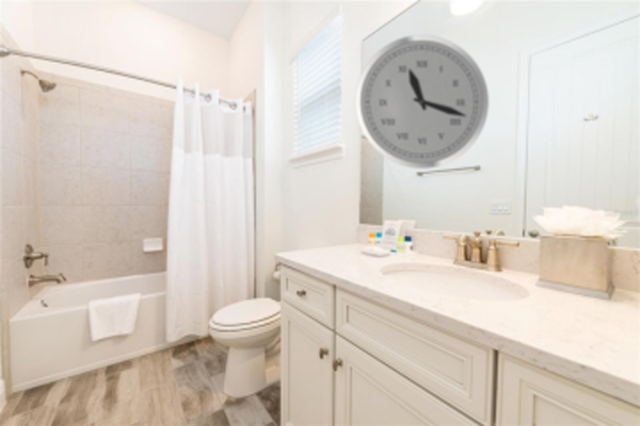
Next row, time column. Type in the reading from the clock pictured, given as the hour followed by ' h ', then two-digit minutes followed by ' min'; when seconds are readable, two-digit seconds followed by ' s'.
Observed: 11 h 18 min
